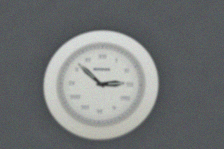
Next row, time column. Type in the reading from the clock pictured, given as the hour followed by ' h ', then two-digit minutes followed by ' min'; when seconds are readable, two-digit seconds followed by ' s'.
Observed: 2 h 52 min
